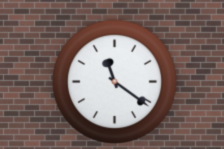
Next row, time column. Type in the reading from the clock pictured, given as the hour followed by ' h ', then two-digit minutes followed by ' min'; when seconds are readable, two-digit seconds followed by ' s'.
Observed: 11 h 21 min
